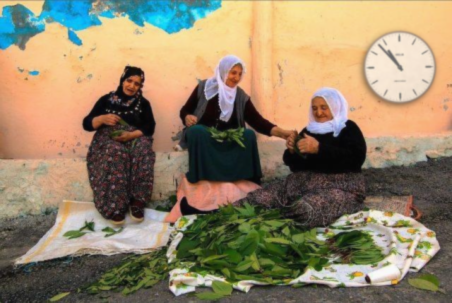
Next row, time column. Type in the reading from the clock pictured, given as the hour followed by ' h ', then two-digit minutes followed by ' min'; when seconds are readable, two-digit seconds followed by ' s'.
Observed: 10 h 53 min
